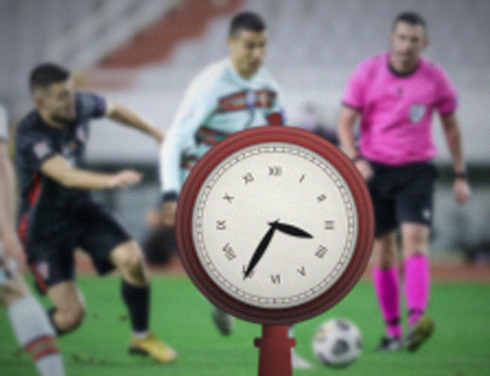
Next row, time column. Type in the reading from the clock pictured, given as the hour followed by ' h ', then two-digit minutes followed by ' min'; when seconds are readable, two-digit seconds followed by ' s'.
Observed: 3 h 35 min
